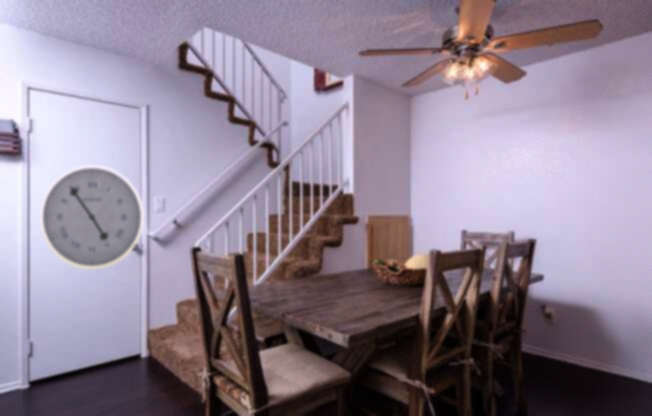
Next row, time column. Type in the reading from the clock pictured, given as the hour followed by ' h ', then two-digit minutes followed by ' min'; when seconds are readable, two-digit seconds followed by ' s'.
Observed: 4 h 54 min
